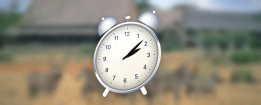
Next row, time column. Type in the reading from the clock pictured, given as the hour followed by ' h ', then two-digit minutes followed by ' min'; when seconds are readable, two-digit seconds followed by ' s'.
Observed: 2 h 08 min
